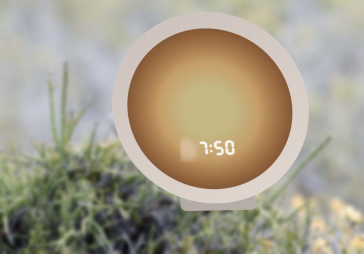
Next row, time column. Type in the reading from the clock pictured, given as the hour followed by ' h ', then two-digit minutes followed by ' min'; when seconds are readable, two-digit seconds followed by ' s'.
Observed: 7 h 50 min
